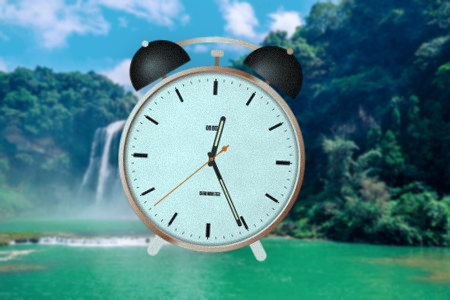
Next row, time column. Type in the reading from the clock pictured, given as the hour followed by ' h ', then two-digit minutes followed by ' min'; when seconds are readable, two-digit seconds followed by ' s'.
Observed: 12 h 25 min 38 s
